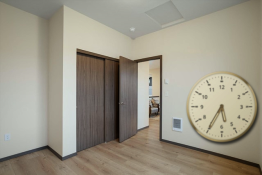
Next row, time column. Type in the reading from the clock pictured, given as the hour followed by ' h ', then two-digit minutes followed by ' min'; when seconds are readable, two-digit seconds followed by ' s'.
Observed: 5 h 35 min
